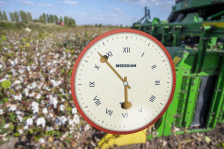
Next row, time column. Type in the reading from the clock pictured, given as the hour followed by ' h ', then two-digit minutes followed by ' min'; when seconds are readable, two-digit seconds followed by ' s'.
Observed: 5 h 53 min
